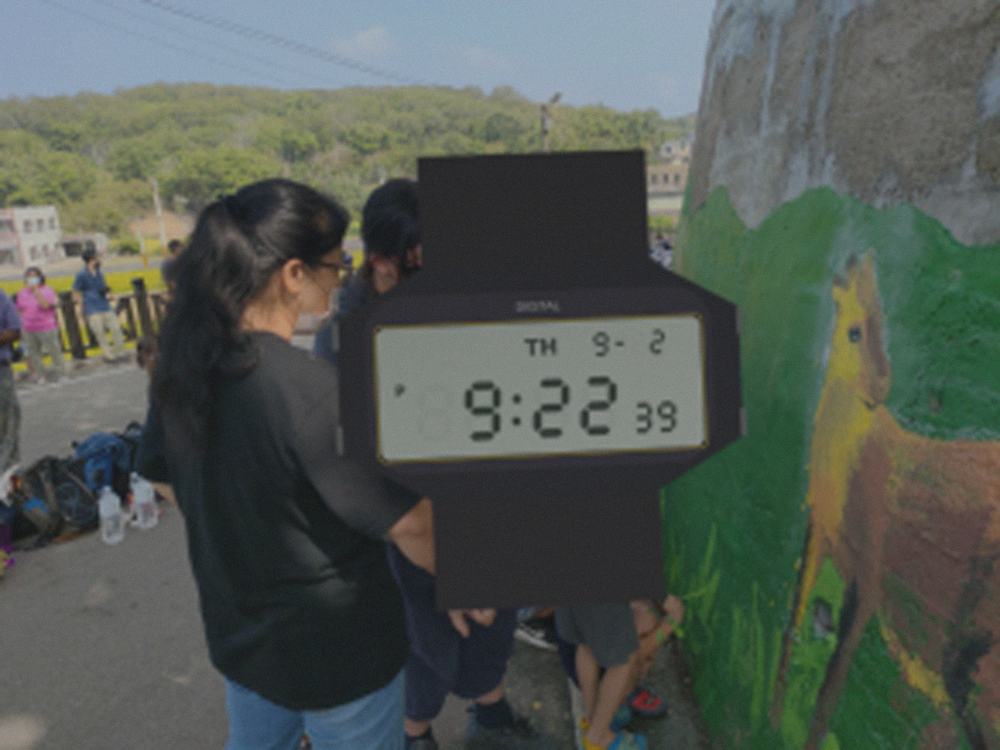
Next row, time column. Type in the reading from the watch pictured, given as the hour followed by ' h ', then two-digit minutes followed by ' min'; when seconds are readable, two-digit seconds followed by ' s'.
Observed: 9 h 22 min 39 s
